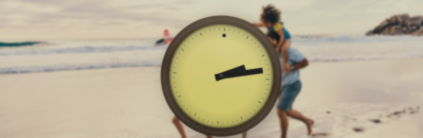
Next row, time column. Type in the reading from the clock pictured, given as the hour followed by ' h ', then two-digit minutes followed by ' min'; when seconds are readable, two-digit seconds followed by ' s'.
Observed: 2 h 13 min
